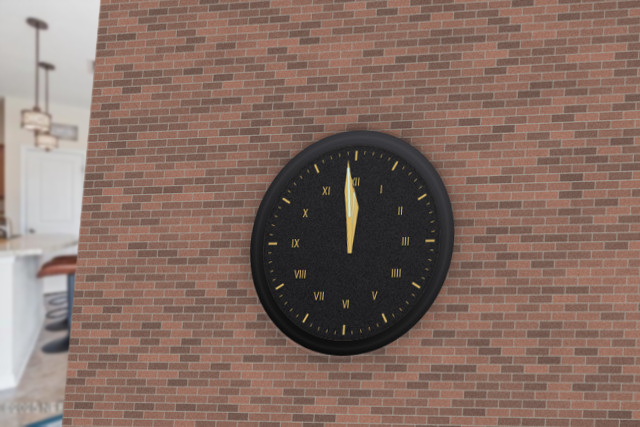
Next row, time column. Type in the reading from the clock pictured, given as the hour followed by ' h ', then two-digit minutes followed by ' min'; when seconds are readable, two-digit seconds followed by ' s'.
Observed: 11 h 59 min
